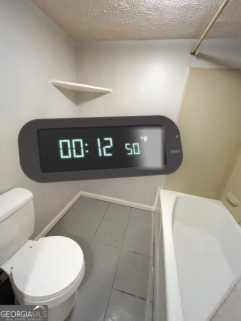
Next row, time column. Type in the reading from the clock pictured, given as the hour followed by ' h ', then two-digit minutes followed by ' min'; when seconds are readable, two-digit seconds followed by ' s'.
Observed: 0 h 12 min
